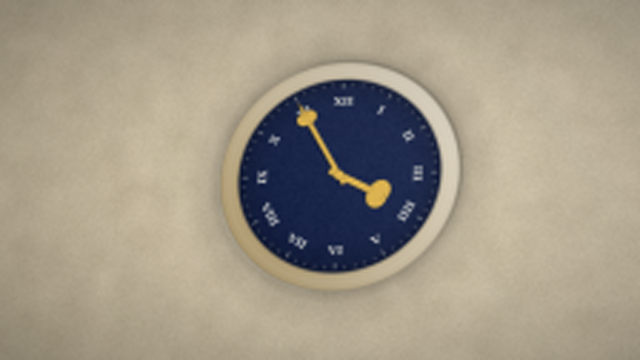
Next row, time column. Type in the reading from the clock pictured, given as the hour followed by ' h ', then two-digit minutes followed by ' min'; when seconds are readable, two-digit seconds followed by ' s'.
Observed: 3 h 55 min
